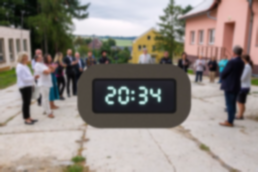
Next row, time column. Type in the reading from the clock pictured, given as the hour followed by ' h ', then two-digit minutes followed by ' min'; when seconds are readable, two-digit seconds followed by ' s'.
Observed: 20 h 34 min
